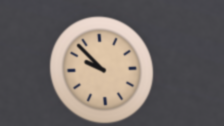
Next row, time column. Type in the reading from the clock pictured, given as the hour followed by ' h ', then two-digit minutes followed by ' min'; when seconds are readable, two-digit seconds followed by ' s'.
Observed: 9 h 53 min
